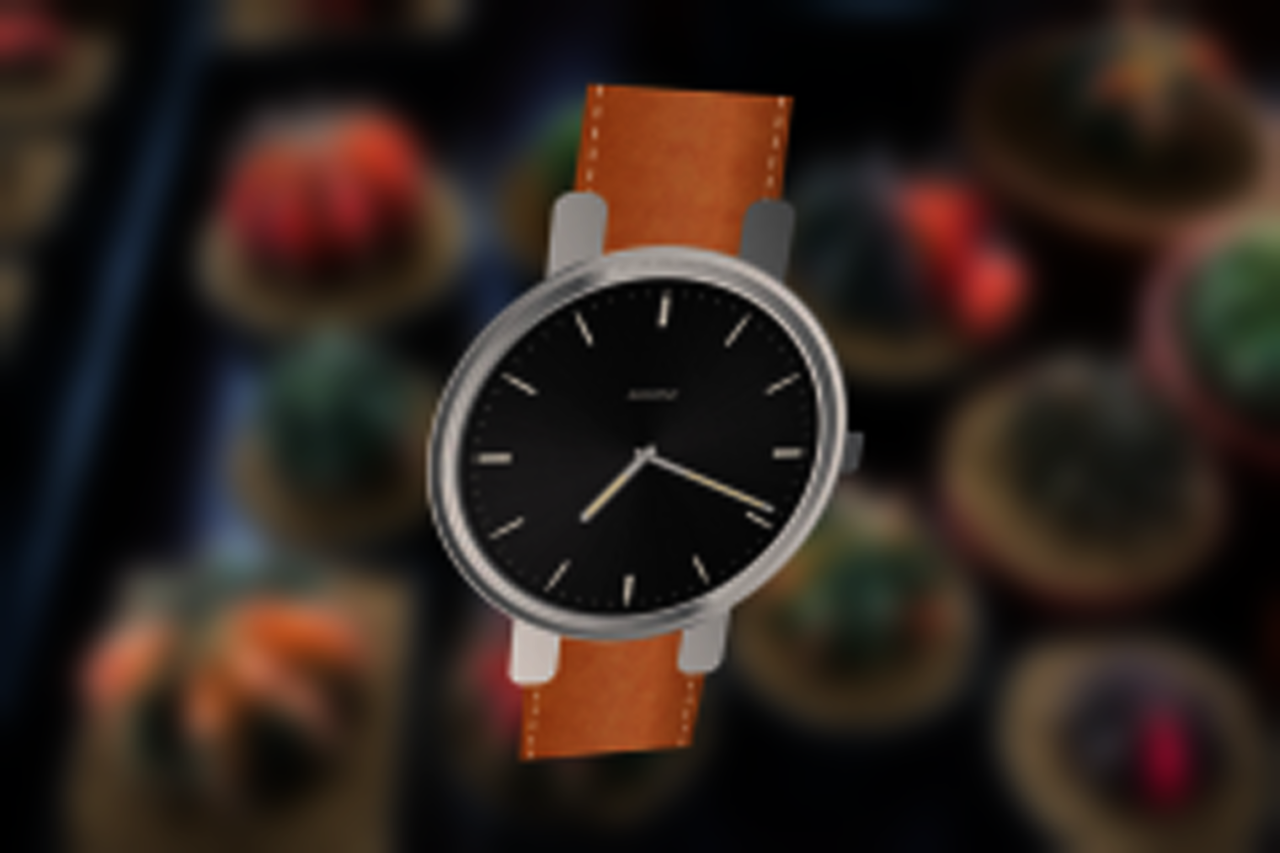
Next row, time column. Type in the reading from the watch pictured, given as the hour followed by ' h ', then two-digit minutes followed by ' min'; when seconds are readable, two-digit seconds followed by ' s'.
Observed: 7 h 19 min
